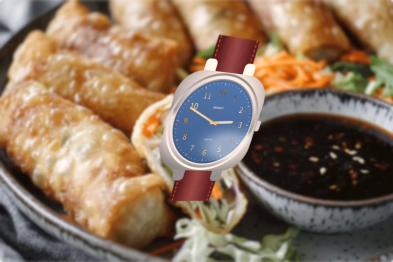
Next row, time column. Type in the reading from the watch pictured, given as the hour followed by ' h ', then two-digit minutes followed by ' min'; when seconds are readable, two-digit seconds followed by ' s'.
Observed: 2 h 49 min
